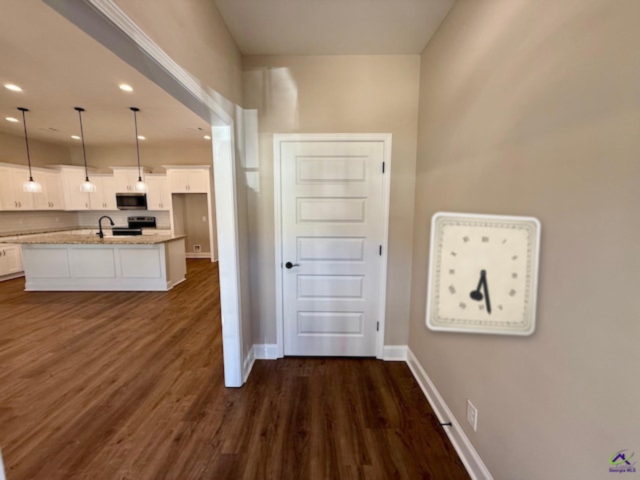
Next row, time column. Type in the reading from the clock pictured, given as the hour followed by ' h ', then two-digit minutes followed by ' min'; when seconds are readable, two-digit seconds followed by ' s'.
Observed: 6 h 28 min
